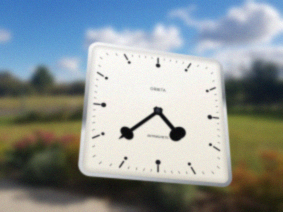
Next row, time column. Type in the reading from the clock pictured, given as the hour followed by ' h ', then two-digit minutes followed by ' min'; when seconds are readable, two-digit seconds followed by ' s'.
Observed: 4 h 38 min
